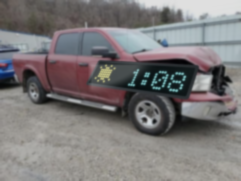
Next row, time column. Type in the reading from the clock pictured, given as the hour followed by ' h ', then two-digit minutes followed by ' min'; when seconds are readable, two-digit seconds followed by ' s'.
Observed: 1 h 08 min
